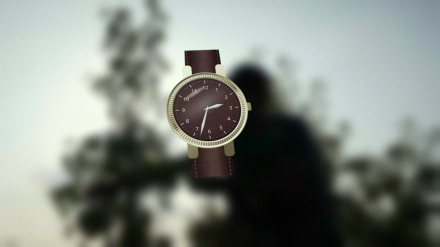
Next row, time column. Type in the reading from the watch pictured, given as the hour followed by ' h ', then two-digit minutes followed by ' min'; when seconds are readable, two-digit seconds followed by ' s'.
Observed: 2 h 33 min
